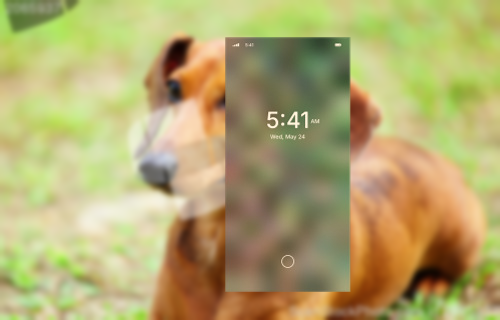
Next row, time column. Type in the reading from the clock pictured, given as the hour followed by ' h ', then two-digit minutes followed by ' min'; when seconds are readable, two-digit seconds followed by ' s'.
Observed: 5 h 41 min
